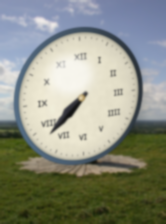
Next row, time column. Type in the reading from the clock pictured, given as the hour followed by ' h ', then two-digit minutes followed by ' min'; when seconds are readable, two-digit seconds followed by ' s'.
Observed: 7 h 38 min
